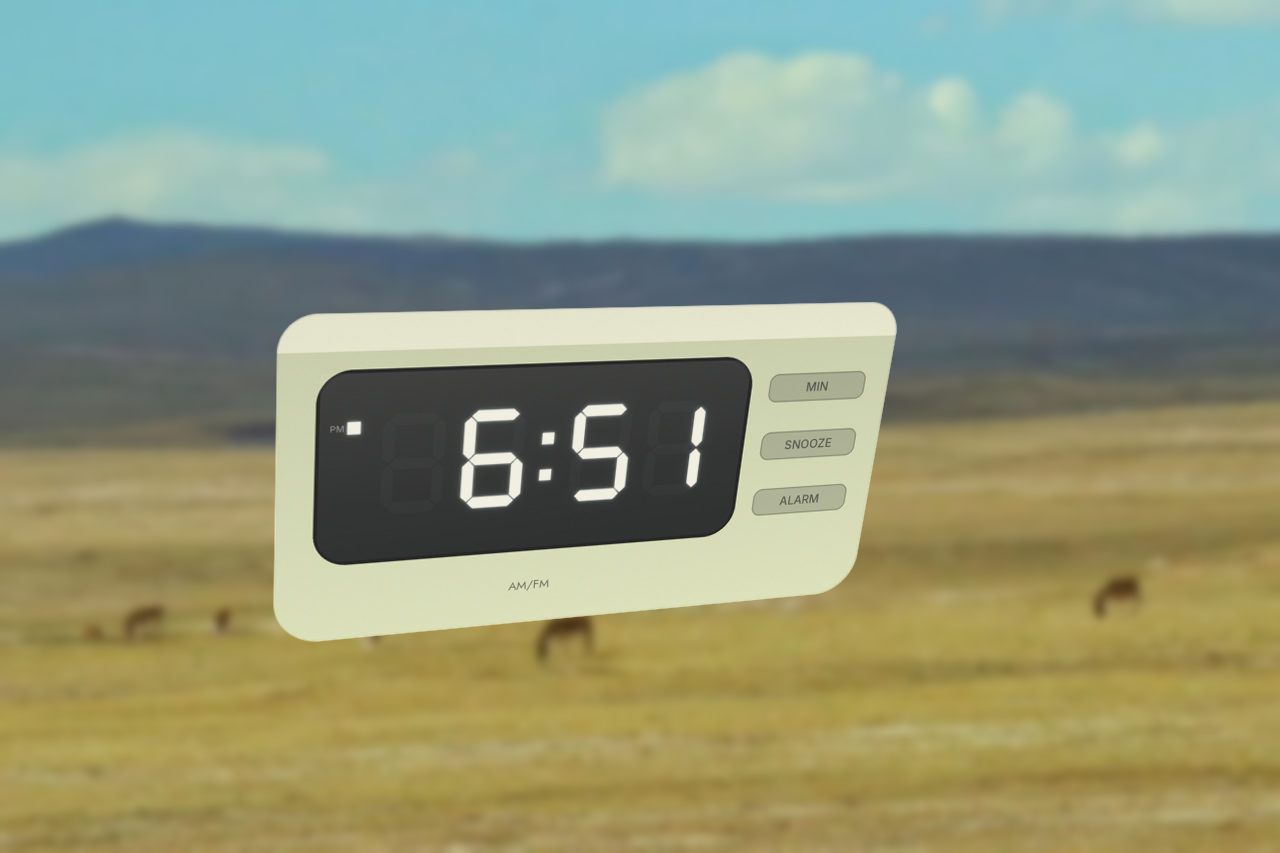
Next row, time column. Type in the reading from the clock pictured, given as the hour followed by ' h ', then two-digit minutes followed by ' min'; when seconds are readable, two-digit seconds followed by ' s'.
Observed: 6 h 51 min
